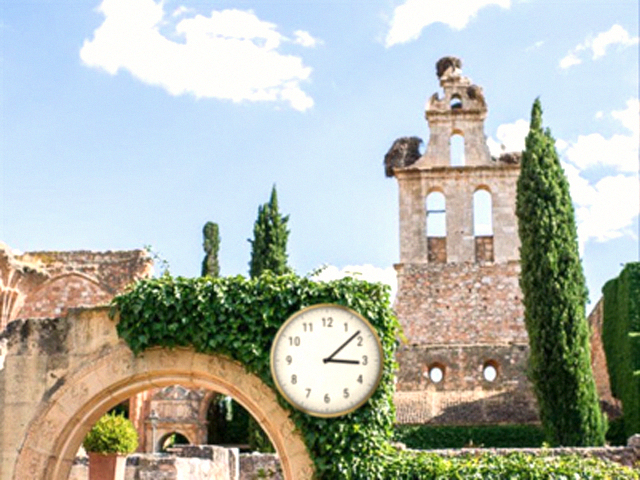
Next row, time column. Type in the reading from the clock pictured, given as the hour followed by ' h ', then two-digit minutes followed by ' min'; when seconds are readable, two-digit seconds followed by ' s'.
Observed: 3 h 08 min
